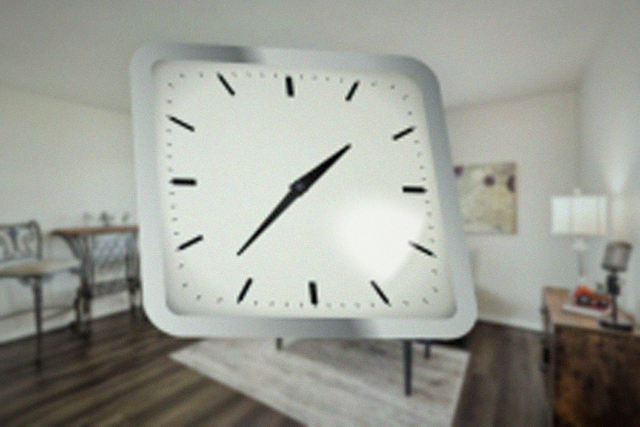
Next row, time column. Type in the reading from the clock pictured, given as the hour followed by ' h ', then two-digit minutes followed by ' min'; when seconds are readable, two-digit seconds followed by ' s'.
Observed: 1 h 37 min
